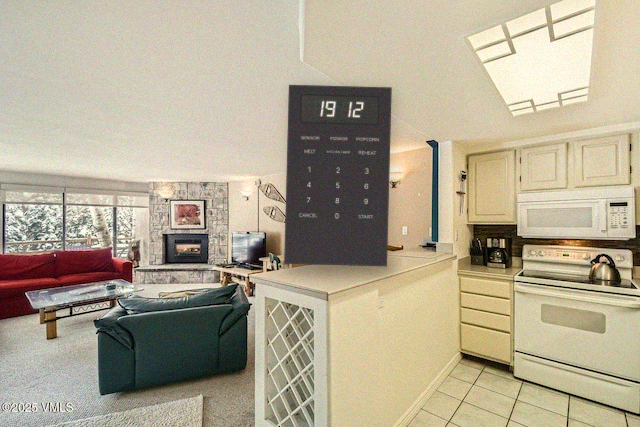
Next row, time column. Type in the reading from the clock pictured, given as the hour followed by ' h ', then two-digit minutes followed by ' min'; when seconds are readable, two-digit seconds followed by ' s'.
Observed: 19 h 12 min
